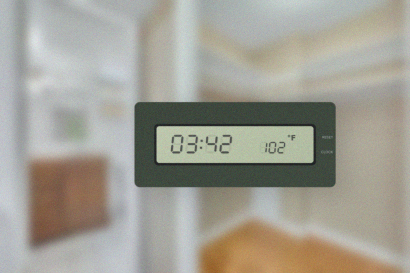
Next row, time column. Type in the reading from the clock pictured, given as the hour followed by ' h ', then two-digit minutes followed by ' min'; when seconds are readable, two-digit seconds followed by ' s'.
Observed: 3 h 42 min
